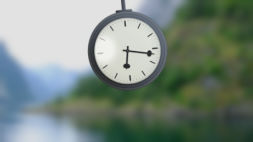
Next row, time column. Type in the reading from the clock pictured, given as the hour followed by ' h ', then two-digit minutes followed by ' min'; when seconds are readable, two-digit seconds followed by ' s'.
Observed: 6 h 17 min
